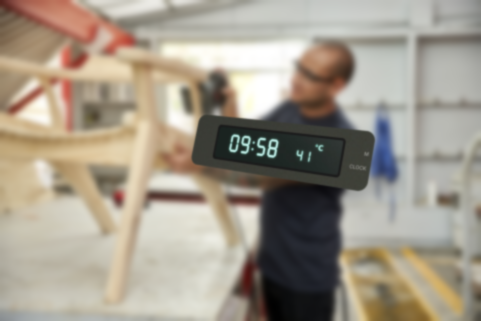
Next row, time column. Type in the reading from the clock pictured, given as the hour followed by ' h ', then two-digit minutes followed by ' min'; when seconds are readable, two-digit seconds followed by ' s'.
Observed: 9 h 58 min
